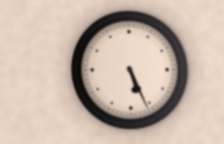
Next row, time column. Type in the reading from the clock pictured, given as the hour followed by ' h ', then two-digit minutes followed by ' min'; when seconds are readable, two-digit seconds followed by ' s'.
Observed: 5 h 26 min
